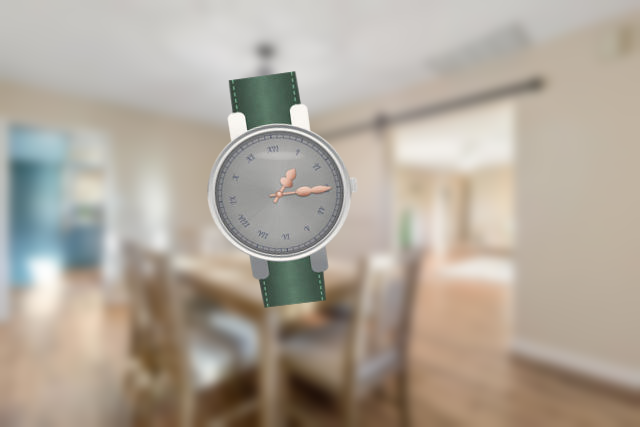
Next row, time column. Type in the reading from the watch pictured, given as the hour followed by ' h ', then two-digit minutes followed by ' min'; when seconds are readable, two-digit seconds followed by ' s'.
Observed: 1 h 15 min
